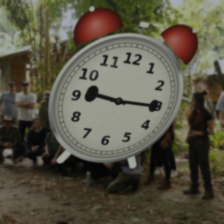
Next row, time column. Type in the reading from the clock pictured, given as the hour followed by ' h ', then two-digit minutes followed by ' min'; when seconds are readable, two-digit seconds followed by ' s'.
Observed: 9 h 15 min
